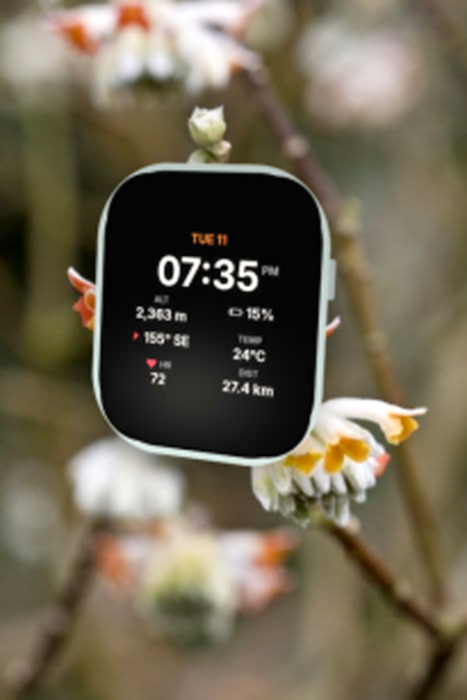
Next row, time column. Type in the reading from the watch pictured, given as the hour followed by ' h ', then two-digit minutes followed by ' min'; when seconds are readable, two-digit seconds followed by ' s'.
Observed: 7 h 35 min
